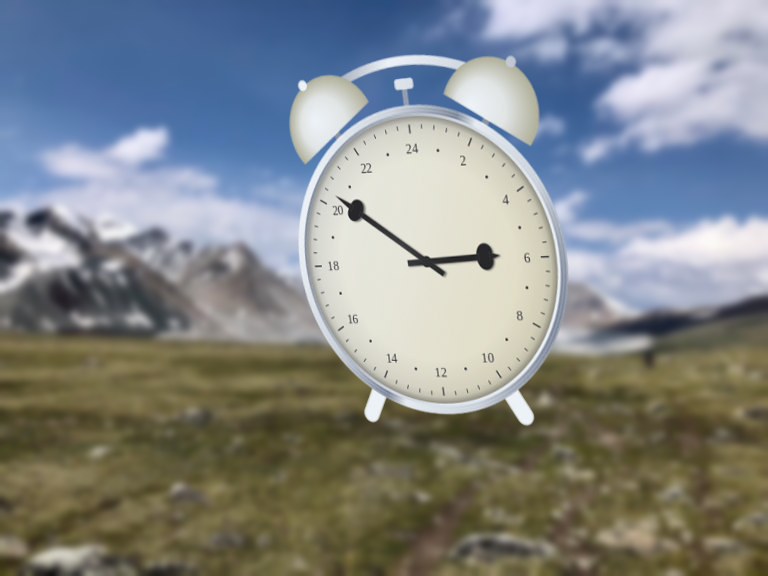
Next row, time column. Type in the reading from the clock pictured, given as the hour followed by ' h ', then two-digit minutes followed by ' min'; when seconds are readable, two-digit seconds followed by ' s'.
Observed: 5 h 51 min
